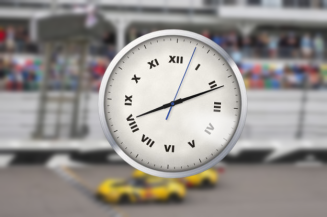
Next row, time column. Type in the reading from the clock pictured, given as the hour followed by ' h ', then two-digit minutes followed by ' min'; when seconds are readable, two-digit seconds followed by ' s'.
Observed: 8 h 11 min 03 s
